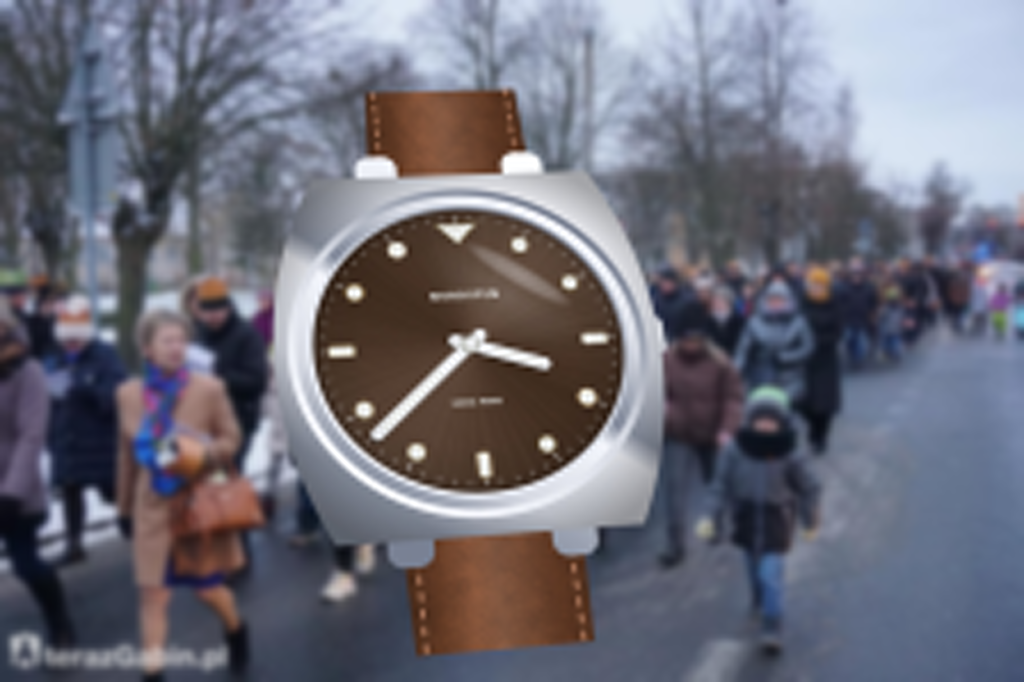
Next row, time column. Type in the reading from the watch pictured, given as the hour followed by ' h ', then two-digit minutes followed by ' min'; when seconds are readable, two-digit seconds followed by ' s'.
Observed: 3 h 38 min
